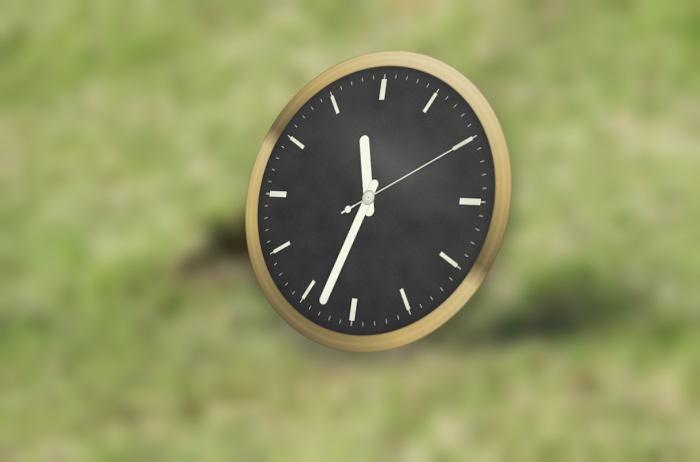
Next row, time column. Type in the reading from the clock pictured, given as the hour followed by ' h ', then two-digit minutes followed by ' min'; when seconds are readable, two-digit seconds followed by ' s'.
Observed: 11 h 33 min 10 s
